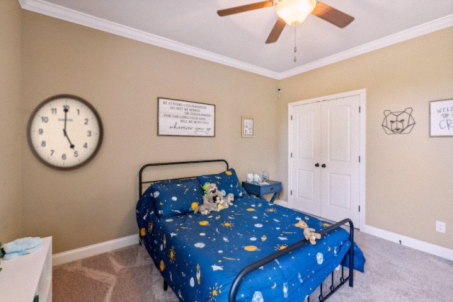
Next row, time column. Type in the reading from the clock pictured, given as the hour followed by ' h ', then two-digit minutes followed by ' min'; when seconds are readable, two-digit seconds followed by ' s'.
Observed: 5 h 00 min
